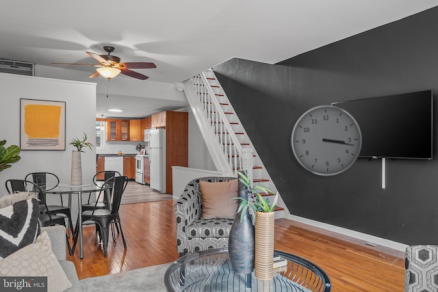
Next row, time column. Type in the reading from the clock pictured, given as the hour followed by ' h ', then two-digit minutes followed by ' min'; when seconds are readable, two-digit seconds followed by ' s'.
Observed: 3 h 17 min
